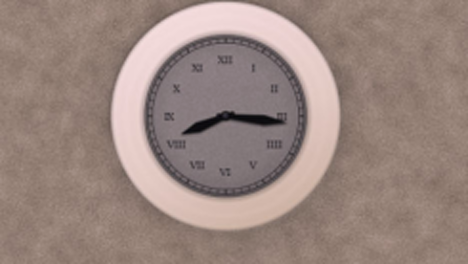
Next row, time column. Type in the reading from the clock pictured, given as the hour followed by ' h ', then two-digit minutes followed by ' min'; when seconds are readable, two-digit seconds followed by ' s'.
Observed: 8 h 16 min
